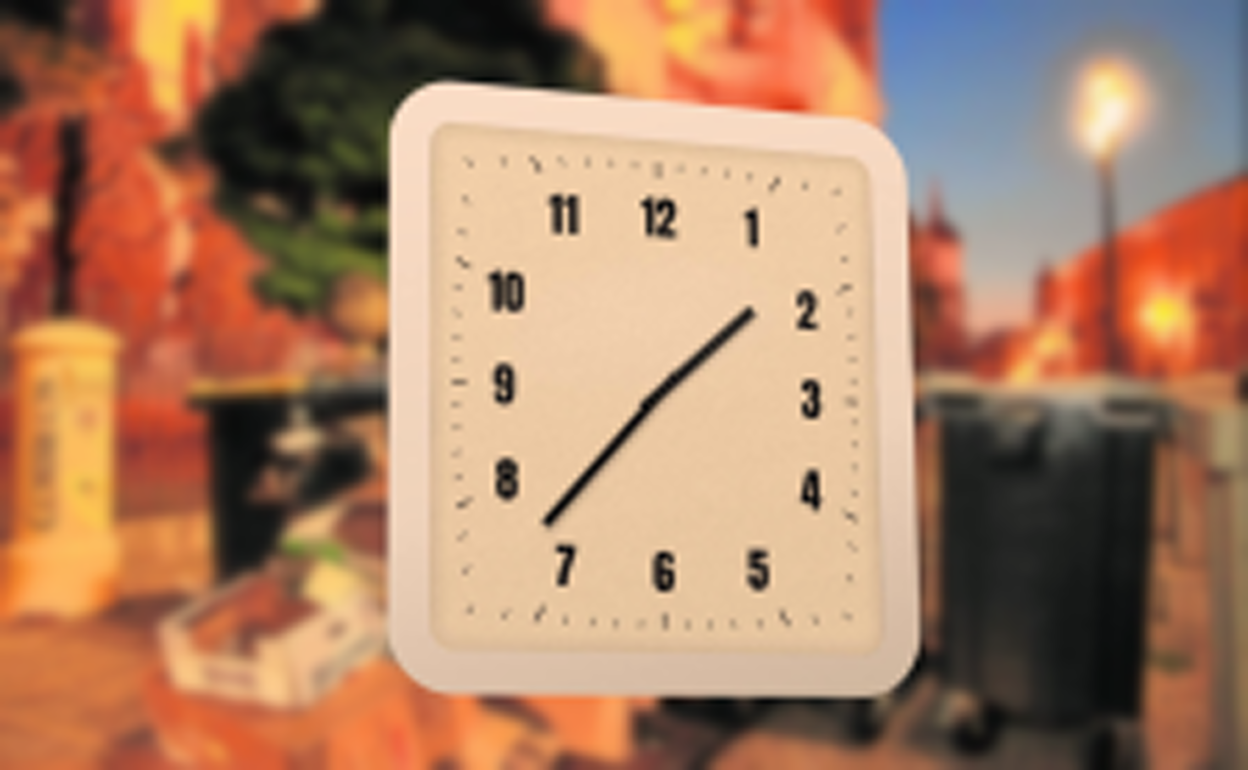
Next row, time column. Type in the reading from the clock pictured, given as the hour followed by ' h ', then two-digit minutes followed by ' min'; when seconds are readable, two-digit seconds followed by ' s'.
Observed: 1 h 37 min
